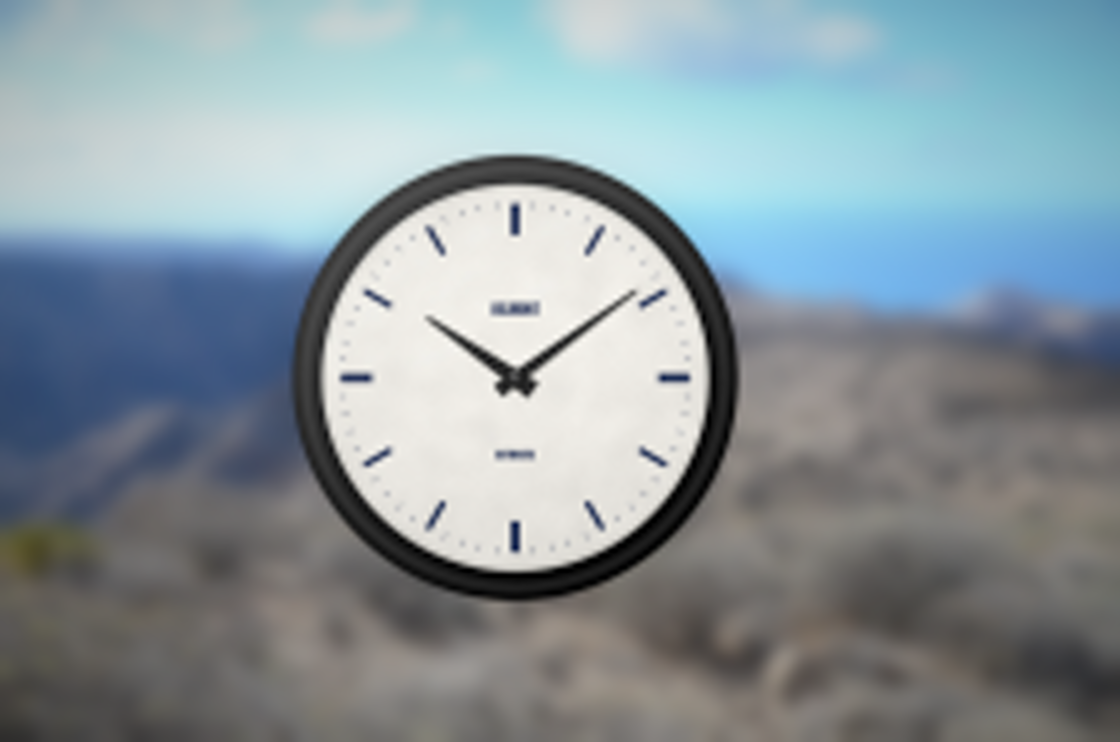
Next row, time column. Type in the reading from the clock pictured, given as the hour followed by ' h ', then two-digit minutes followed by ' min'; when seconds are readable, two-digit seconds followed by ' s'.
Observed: 10 h 09 min
